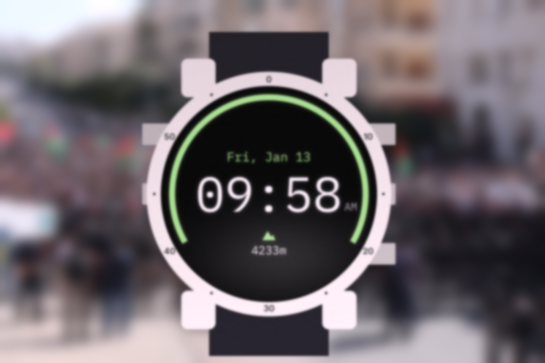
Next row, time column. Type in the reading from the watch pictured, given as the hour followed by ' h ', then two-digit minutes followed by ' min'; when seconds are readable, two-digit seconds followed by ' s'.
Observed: 9 h 58 min
